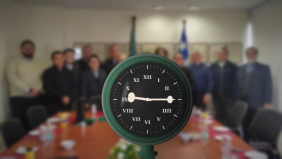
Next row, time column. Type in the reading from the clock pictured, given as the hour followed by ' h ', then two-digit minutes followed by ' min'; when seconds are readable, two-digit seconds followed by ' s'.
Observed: 9 h 15 min
